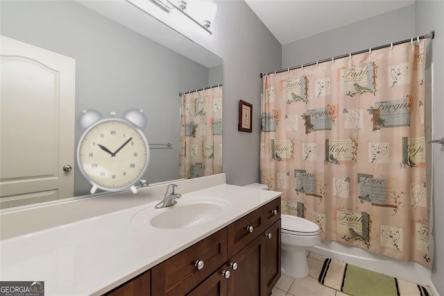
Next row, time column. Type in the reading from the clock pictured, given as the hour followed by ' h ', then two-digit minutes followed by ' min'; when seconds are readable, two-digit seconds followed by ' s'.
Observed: 10 h 08 min
